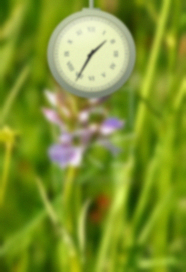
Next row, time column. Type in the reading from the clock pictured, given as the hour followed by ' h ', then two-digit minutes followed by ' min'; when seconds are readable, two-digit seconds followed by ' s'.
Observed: 1 h 35 min
